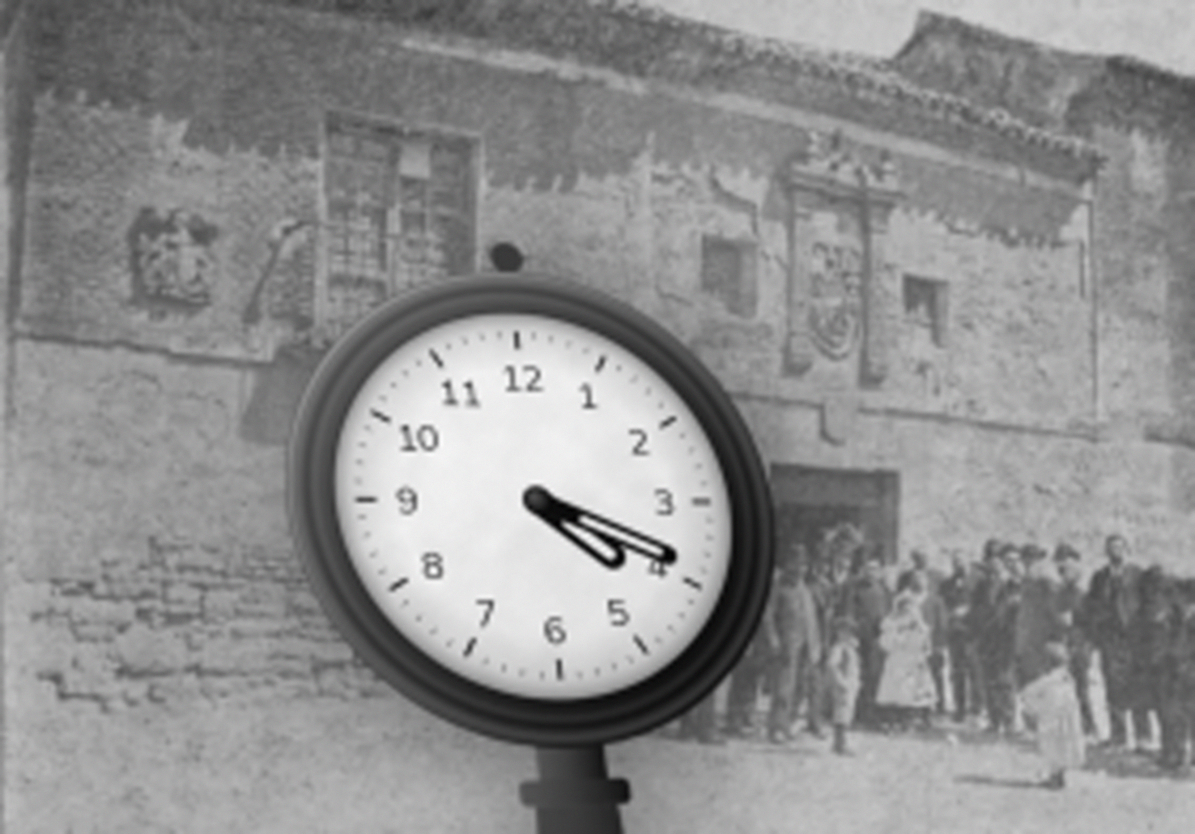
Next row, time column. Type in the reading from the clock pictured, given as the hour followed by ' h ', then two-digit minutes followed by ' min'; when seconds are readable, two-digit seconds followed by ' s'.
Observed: 4 h 19 min
